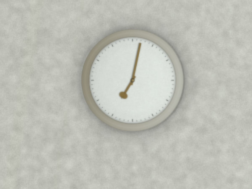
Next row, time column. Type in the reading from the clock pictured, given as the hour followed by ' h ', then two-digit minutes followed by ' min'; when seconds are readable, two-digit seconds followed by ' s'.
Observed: 7 h 02 min
